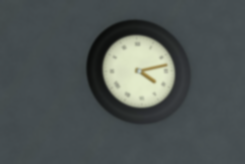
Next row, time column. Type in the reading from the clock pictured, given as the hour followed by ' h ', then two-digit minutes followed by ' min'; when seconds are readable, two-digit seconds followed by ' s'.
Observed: 4 h 13 min
